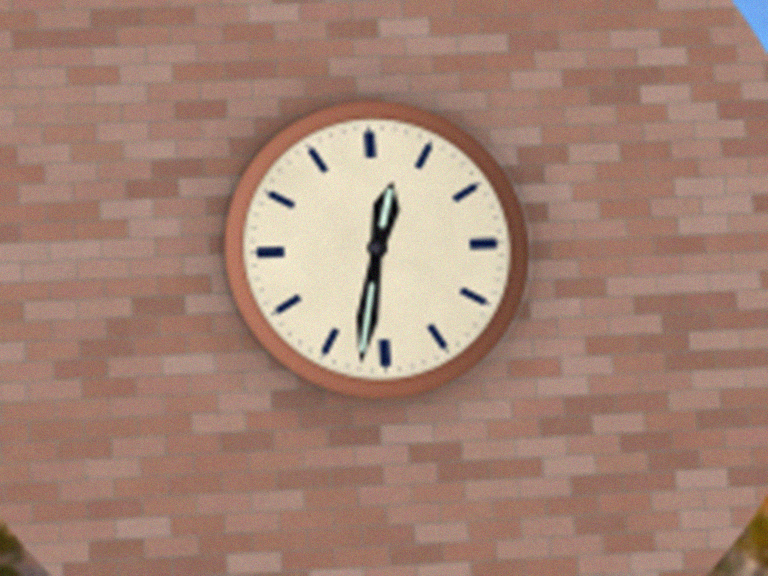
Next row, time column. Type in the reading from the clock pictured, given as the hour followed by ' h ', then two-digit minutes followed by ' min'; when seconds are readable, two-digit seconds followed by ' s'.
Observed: 12 h 32 min
